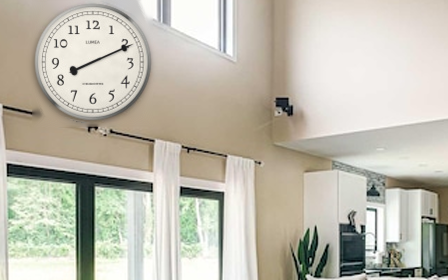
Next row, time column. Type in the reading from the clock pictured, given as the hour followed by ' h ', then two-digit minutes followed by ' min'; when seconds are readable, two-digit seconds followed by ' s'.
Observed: 8 h 11 min
